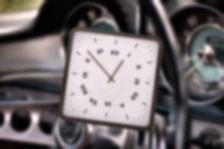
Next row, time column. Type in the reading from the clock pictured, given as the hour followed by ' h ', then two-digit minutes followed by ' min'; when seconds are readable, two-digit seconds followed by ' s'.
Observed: 12 h 52 min
